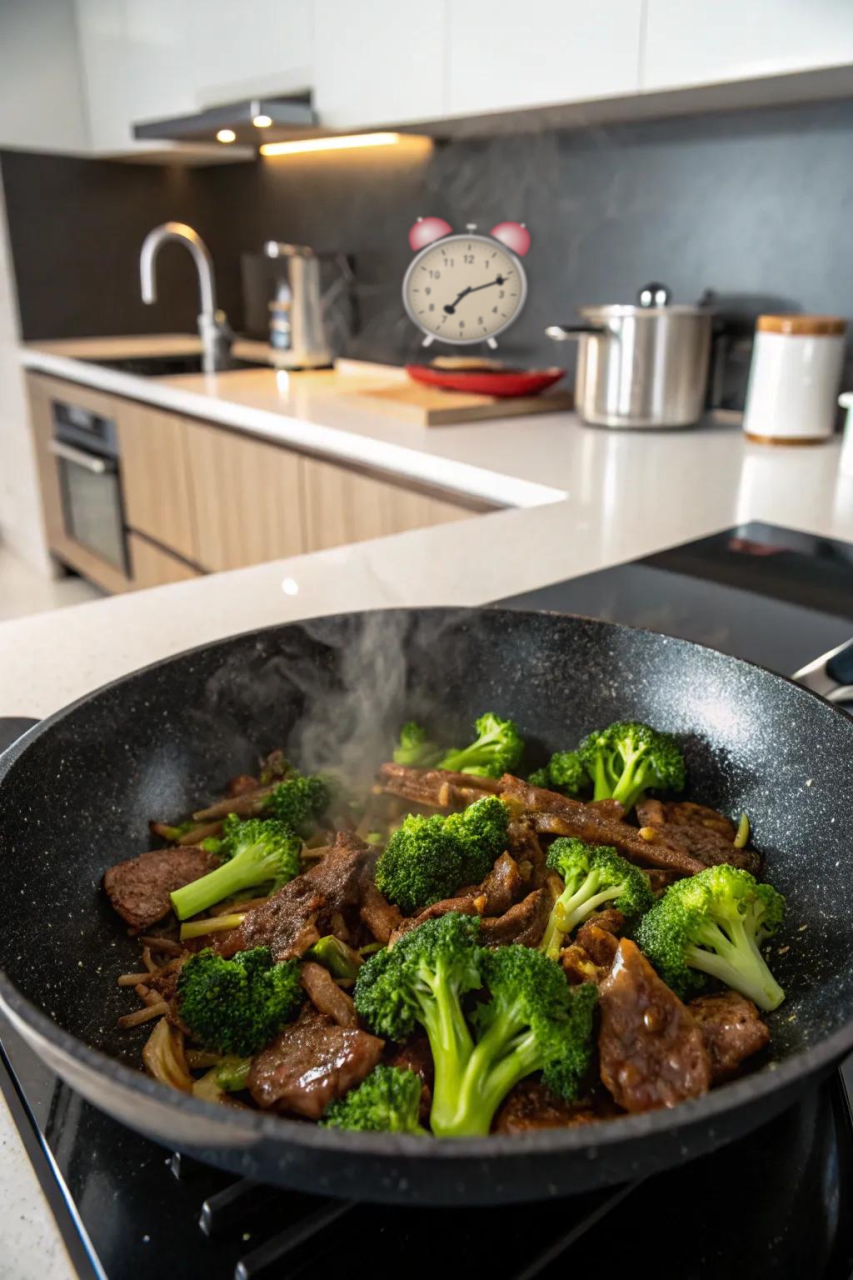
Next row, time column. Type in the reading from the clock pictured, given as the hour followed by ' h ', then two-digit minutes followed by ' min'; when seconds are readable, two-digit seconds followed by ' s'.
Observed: 7 h 11 min
